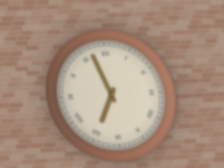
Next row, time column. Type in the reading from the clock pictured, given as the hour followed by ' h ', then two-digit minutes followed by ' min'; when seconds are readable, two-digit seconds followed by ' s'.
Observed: 6 h 57 min
